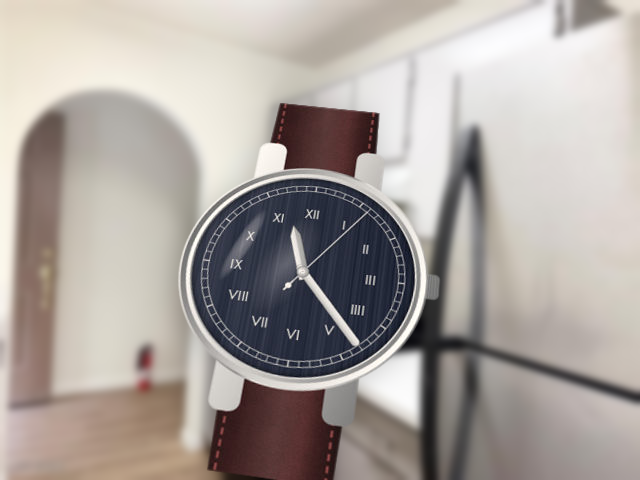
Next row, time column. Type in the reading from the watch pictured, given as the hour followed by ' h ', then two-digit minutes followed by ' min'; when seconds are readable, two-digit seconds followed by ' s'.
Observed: 11 h 23 min 06 s
